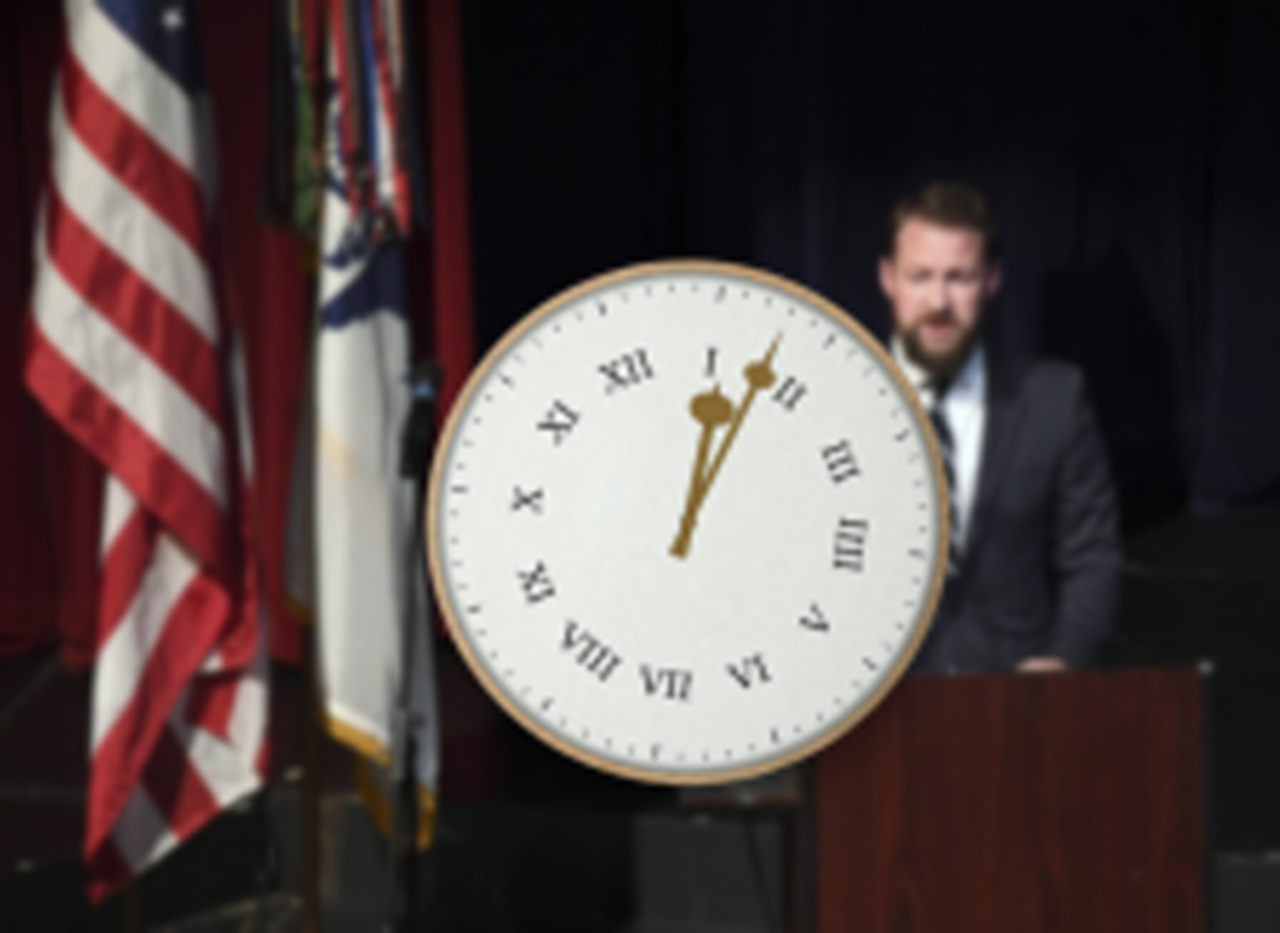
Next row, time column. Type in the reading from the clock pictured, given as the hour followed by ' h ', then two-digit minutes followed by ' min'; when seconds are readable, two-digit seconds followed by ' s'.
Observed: 1 h 08 min
